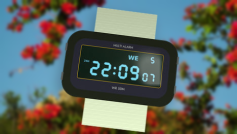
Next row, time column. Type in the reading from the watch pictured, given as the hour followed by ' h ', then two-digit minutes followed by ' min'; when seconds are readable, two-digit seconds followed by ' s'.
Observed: 22 h 09 min 07 s
